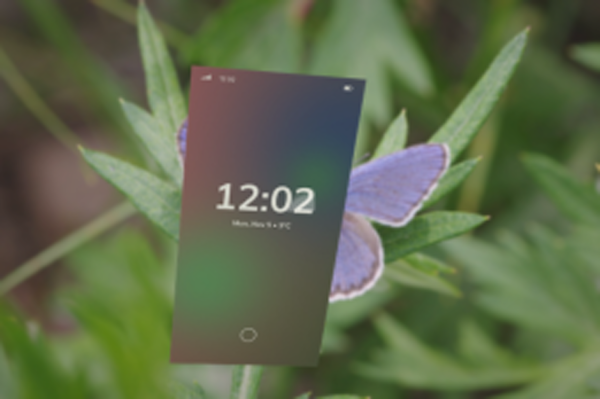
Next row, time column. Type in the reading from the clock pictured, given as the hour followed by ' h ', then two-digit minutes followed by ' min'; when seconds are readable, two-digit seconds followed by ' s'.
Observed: 12 h 02 min
